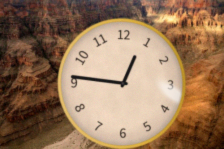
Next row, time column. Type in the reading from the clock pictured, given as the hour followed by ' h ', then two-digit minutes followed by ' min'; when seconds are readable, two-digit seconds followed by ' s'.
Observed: 12 h 46 min
